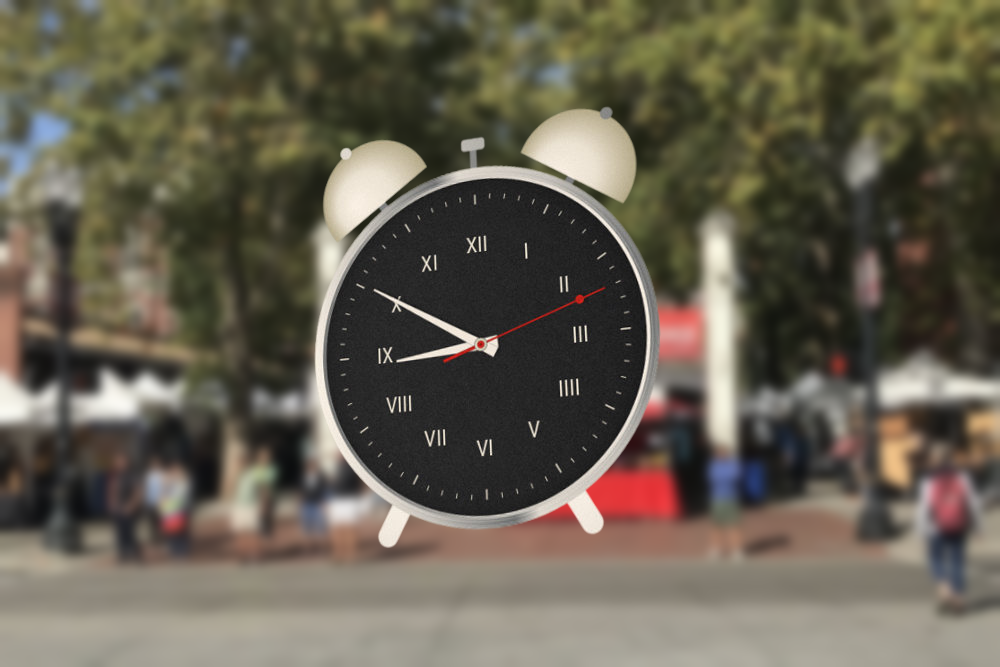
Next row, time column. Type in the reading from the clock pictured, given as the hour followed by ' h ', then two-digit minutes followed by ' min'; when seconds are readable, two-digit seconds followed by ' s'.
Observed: 8 h 50 min 12 s
